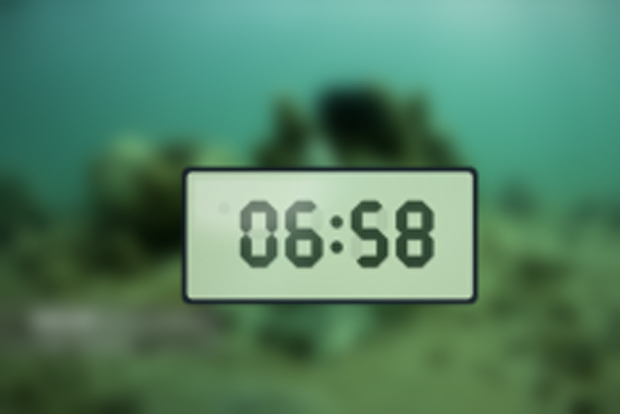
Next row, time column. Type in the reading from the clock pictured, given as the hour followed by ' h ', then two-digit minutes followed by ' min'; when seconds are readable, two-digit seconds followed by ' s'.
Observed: 6 h 58 min
